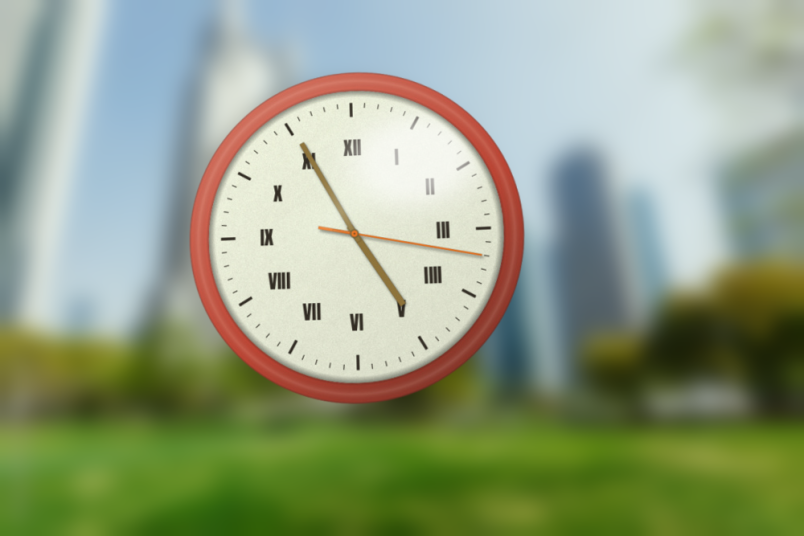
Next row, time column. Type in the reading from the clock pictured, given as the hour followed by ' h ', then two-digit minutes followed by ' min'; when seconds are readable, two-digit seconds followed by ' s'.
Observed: 4 h 55 min 17 s
